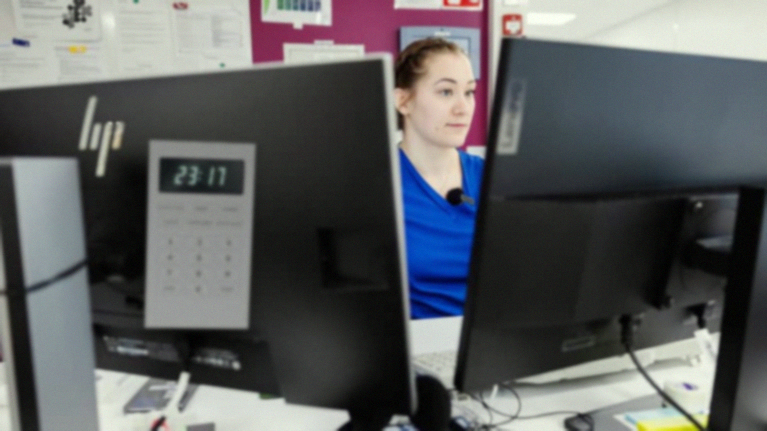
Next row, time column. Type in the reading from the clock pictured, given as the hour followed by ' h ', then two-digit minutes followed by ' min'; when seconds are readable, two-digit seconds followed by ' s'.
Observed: 23 h 17 min
